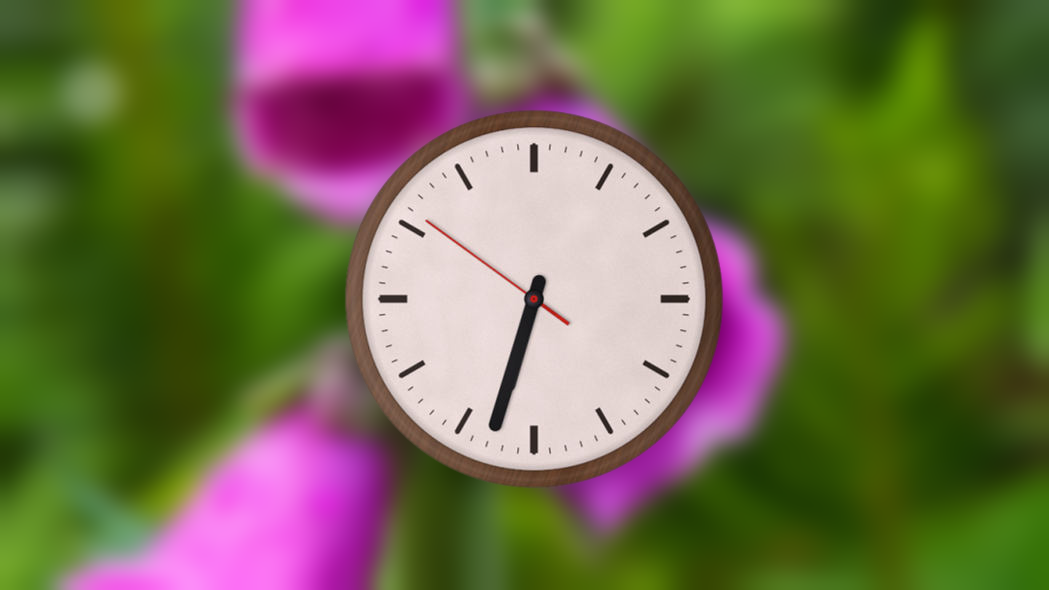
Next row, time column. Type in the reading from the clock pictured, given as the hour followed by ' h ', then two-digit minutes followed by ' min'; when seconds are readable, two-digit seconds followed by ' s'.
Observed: 6 h 32 min 51 s
